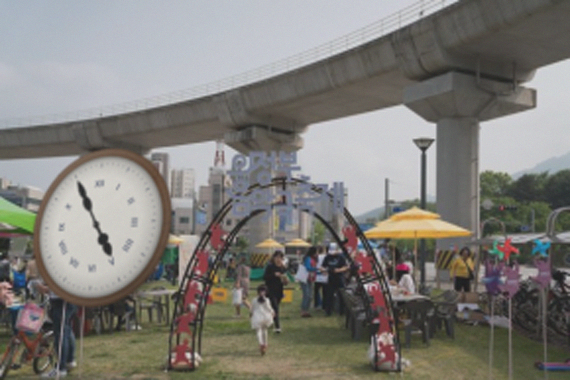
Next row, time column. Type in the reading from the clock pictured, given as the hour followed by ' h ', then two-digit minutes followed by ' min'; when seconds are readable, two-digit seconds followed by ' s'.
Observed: 4 h 55 min
